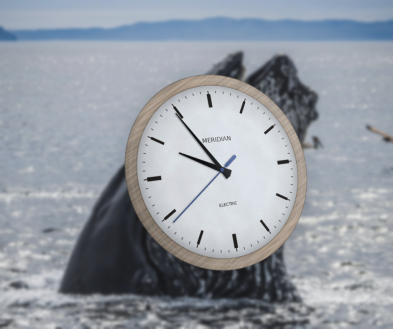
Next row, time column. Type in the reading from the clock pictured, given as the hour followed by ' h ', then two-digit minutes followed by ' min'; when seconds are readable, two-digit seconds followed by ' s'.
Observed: 9 h 54 min 39 s
